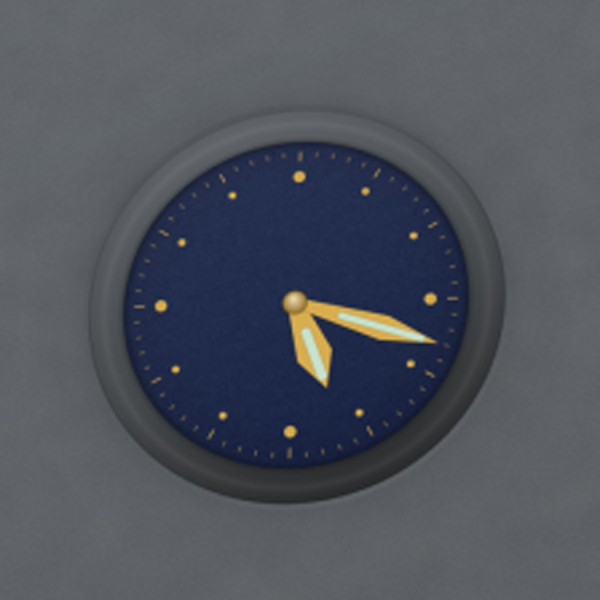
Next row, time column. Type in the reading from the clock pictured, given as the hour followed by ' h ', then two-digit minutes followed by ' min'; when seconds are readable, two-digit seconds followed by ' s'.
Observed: 5 h 18 min
